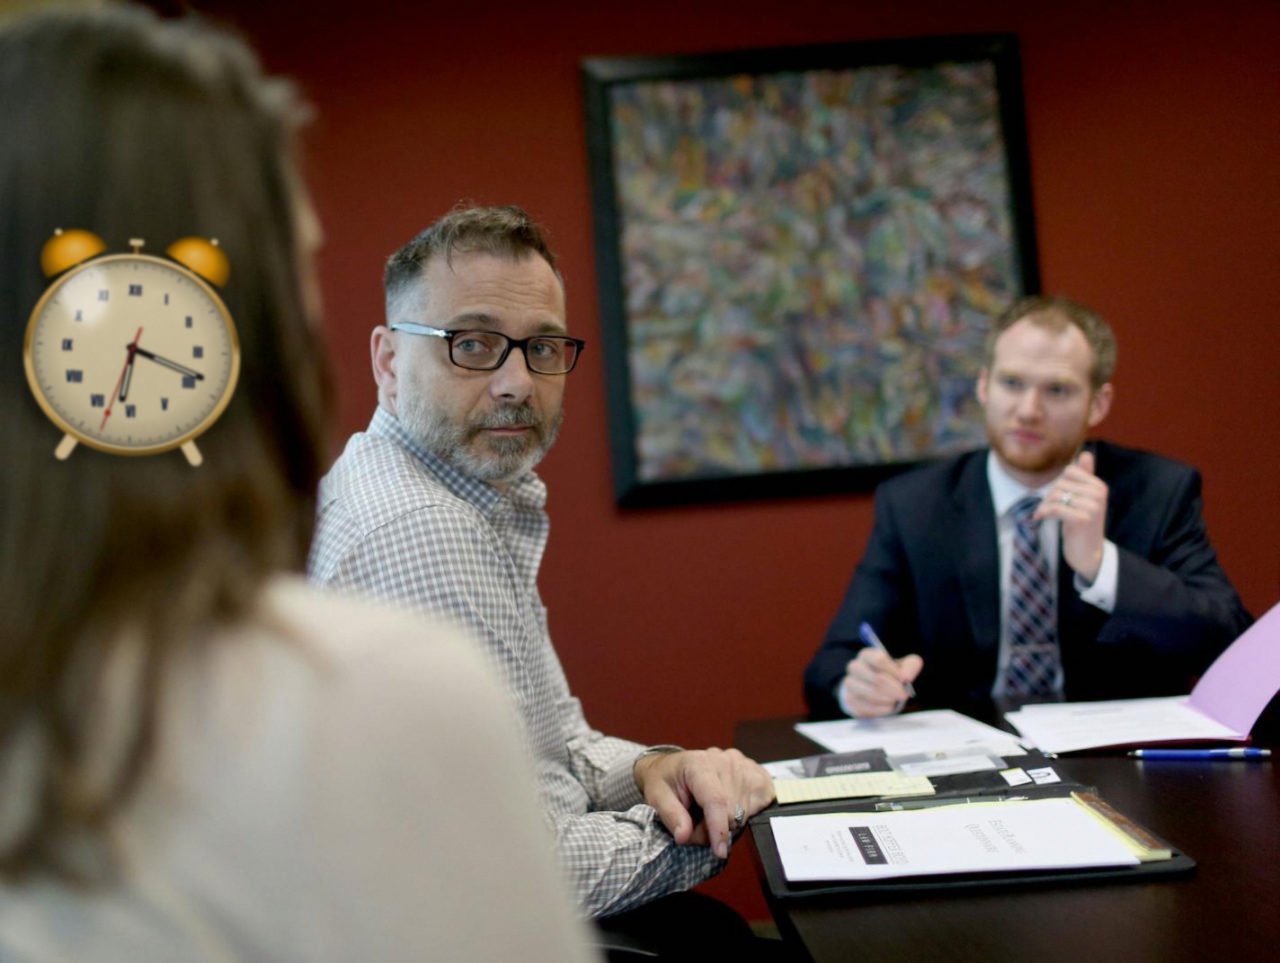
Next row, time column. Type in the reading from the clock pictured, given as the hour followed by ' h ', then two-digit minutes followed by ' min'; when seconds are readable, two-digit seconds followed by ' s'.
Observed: 6 h 18 min 33 s
